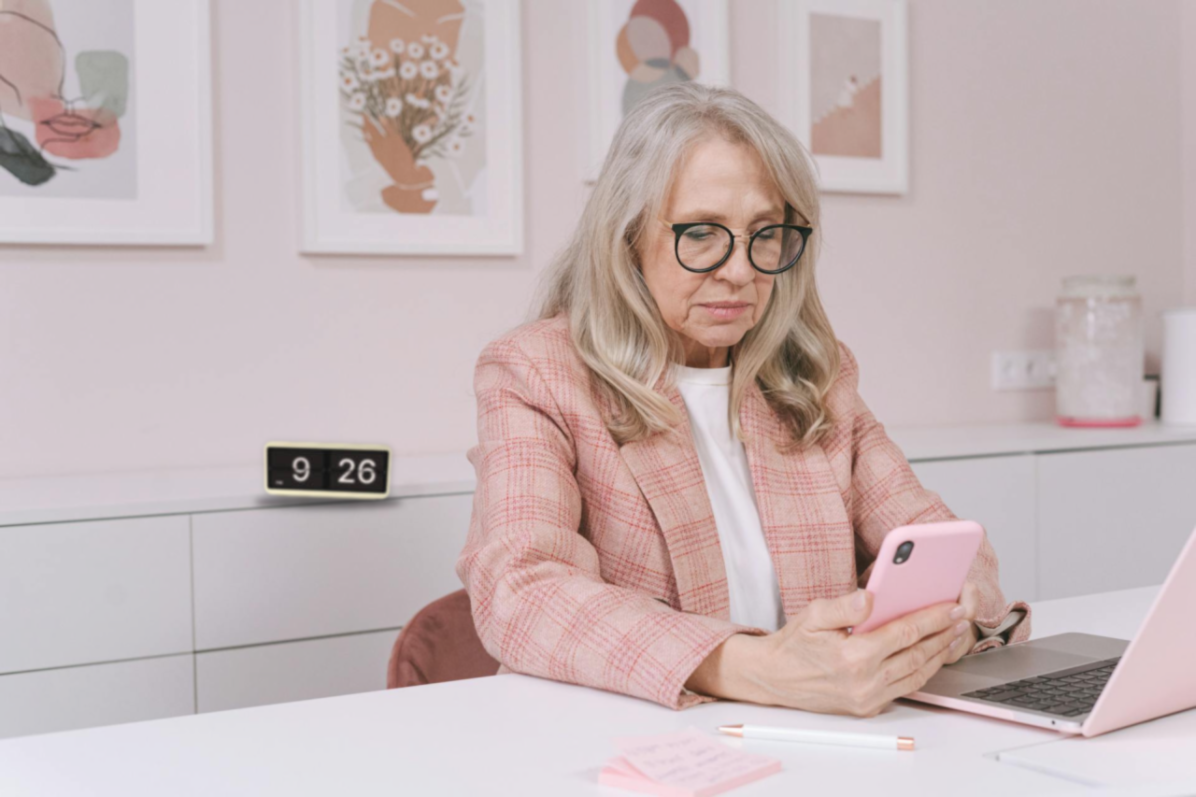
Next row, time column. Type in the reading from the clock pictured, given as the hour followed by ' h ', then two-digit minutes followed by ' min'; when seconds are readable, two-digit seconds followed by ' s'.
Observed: 9 h 26 min
